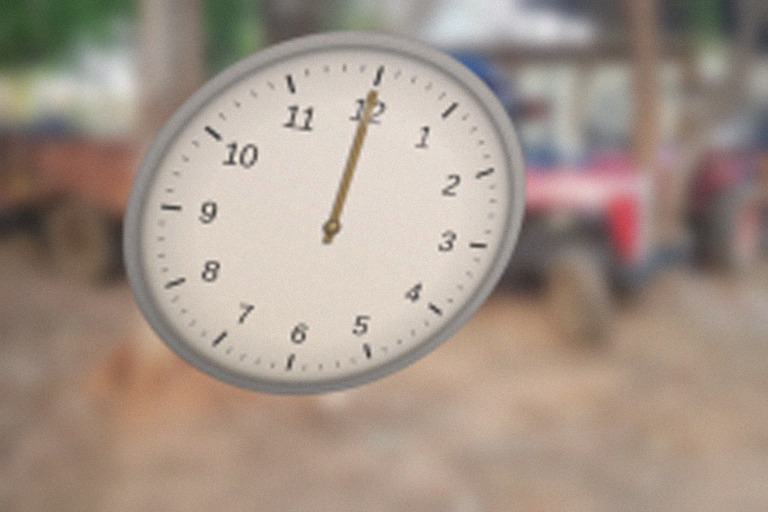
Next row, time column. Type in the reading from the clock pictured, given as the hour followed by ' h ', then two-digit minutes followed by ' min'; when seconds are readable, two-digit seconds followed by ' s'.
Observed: 12 h 00 min
